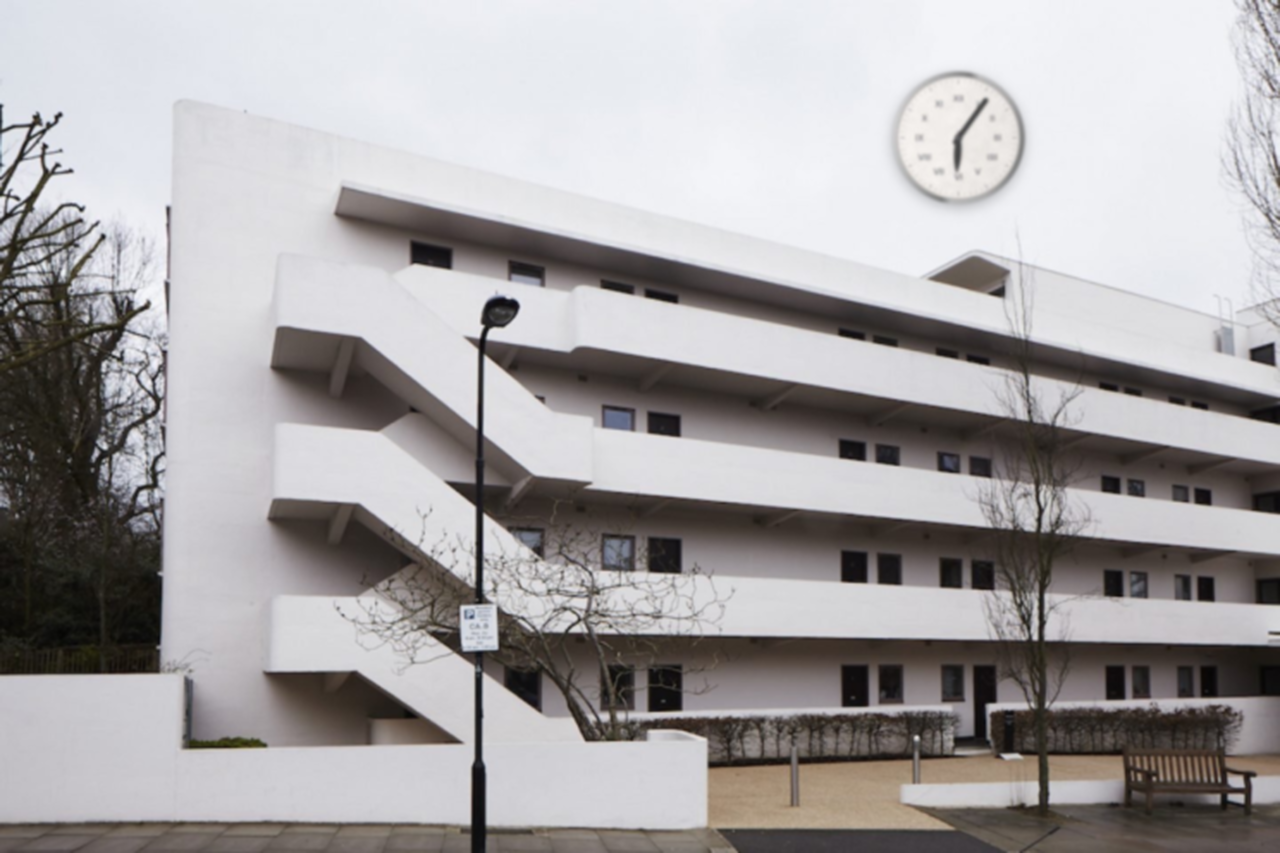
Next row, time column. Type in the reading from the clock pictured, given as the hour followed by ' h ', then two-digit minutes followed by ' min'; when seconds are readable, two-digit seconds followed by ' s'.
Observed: 6 h 06 min
